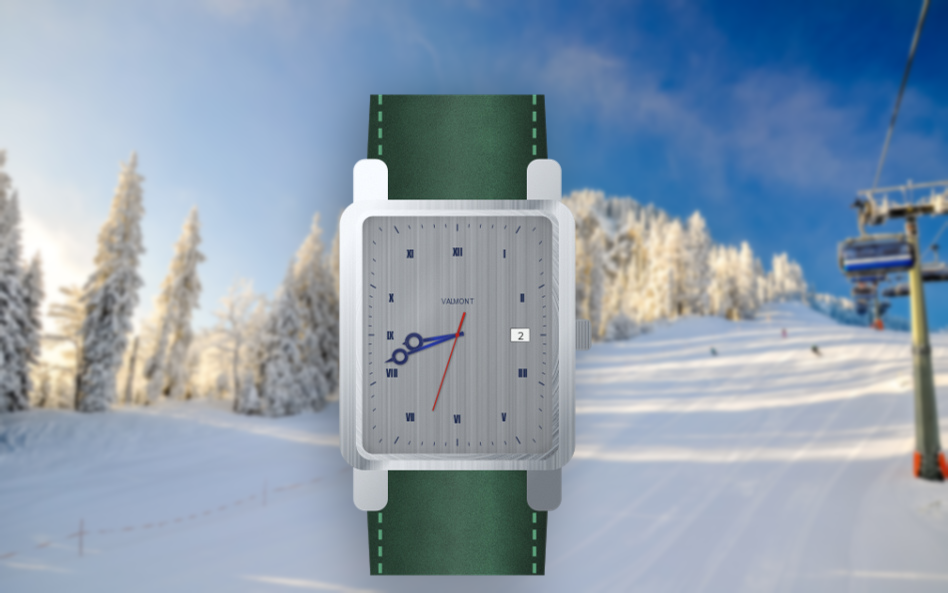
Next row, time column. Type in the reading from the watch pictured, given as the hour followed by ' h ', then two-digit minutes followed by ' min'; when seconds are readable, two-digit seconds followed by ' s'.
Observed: 8 h 41 min 33 s
